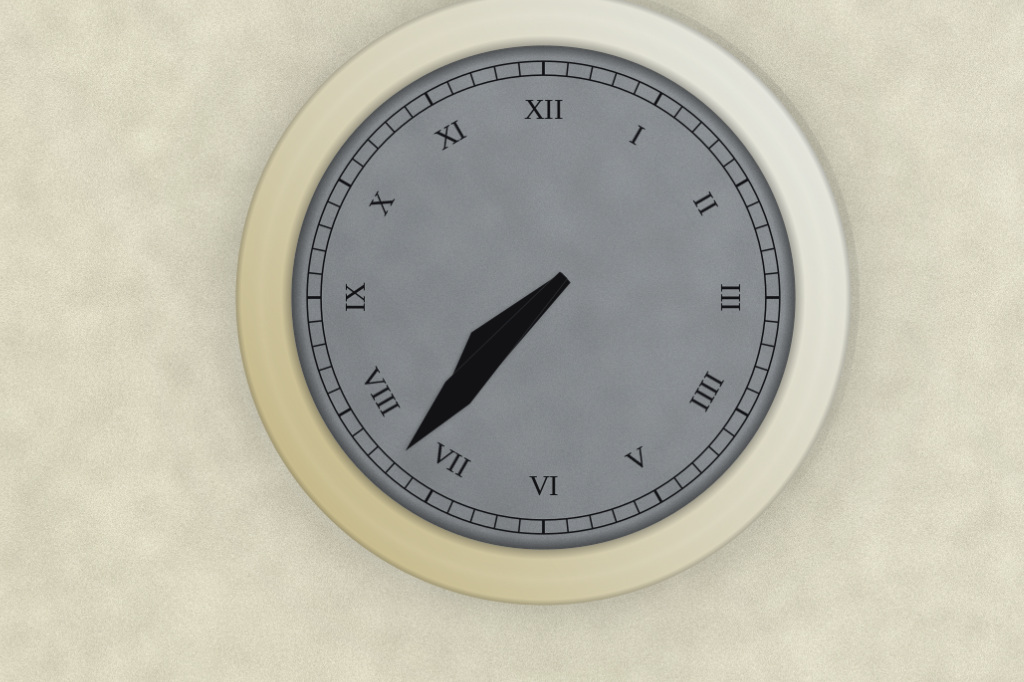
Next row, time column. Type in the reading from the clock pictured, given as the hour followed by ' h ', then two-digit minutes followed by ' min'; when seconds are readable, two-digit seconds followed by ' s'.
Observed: 7 h 37 min
